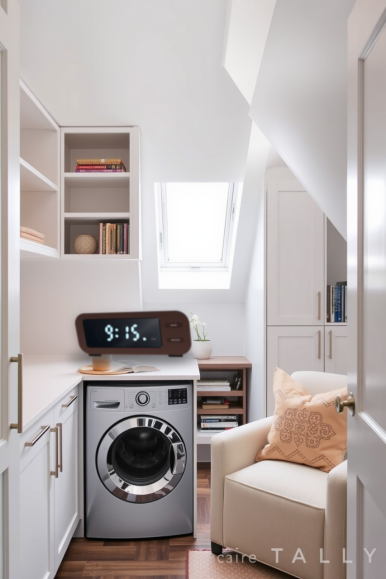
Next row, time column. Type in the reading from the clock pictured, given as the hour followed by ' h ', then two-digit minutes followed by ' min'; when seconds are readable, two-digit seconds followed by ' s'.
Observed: 9 h 15 min
